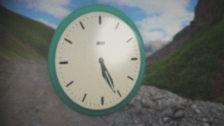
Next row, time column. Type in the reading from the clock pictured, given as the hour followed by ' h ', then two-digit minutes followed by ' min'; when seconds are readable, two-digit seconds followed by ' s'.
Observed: 5 h 26 min
